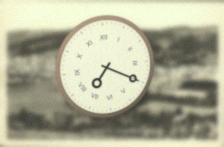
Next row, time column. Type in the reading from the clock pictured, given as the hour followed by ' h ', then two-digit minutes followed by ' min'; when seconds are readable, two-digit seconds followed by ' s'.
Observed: 7 h 20 min
